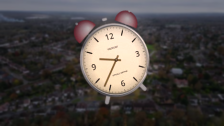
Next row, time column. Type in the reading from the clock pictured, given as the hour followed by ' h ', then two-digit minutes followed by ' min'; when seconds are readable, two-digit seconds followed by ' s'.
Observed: 9 h 37 min
